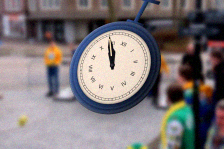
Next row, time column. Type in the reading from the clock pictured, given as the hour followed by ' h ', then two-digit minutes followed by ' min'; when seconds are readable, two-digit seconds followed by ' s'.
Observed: 10 h 54 min
